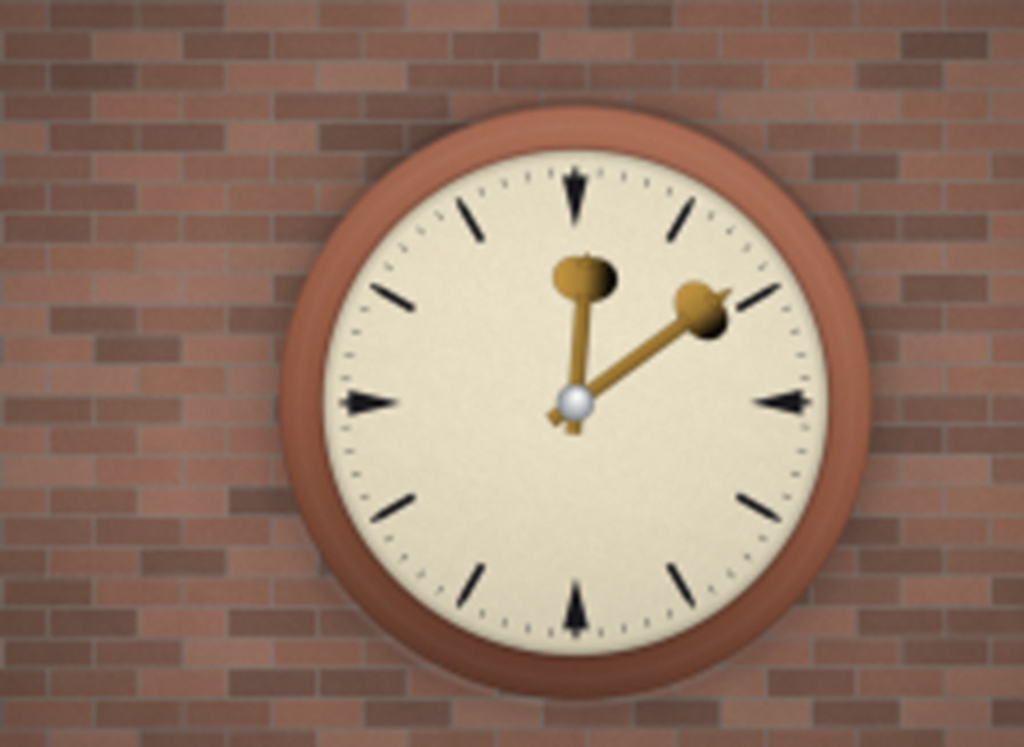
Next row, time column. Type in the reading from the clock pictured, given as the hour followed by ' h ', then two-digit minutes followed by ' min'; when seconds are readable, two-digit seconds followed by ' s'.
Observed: 12 h 09 min
